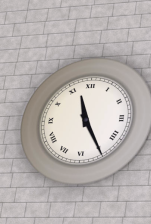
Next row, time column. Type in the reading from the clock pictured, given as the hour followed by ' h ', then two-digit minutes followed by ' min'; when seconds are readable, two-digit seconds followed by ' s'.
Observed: 11 h 25 min
